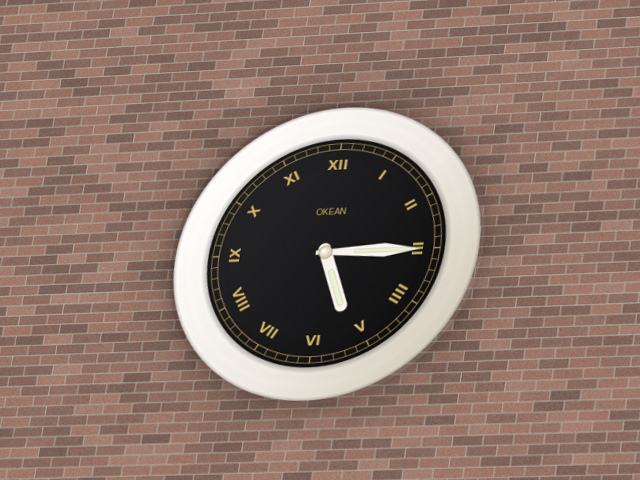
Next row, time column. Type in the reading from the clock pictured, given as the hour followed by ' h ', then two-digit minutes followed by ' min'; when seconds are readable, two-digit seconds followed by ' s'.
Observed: 5 h 15 min
